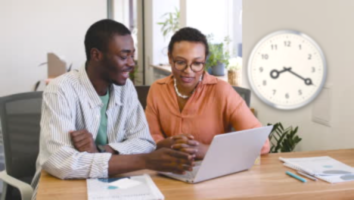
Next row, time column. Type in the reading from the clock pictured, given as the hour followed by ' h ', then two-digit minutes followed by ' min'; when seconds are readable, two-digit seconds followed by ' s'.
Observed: 8 h 20 min
